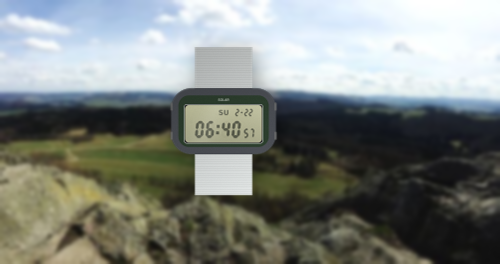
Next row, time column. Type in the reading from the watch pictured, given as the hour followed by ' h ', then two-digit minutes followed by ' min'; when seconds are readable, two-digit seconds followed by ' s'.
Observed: 6 h 40 min 57 s
